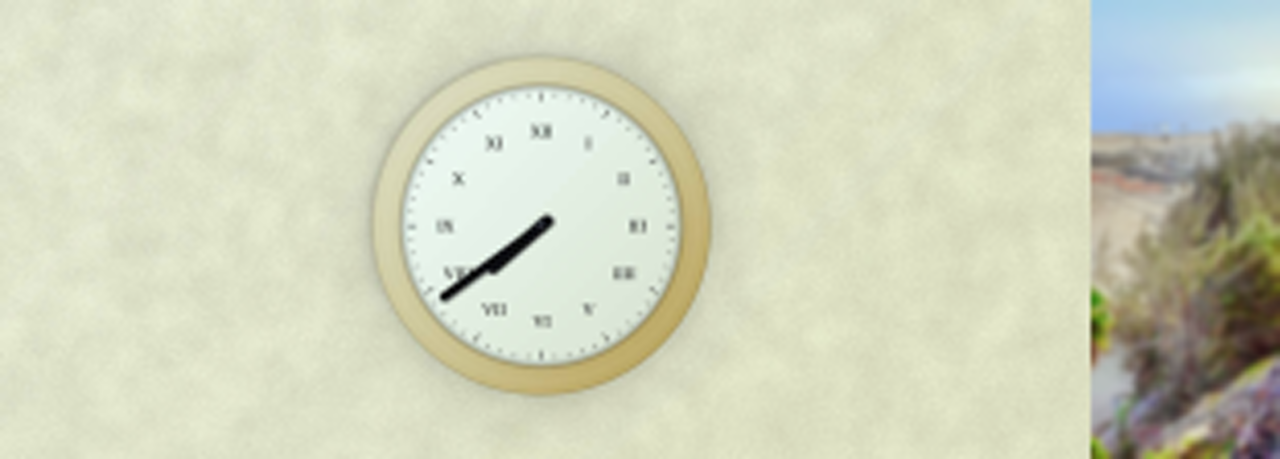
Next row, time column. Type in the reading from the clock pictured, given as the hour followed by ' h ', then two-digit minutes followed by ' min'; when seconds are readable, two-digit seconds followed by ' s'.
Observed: 7 h 39 min
